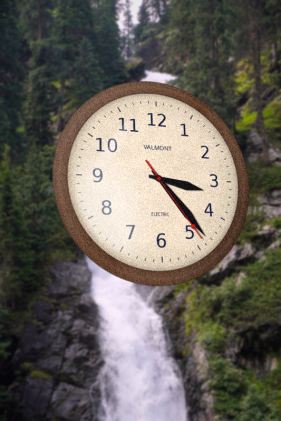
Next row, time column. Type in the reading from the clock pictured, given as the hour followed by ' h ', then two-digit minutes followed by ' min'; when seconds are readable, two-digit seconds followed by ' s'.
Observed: 3 h 23 min 24 s
